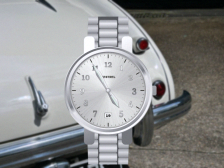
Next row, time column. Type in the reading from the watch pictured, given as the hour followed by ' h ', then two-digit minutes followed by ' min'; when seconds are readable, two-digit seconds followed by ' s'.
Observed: 4 h 55 min
